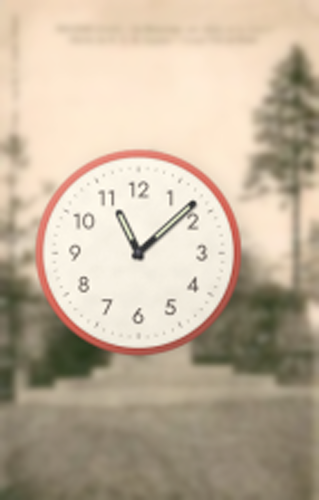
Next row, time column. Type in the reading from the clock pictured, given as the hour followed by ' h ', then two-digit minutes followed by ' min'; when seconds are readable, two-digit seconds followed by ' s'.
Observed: 11 h 08 min
